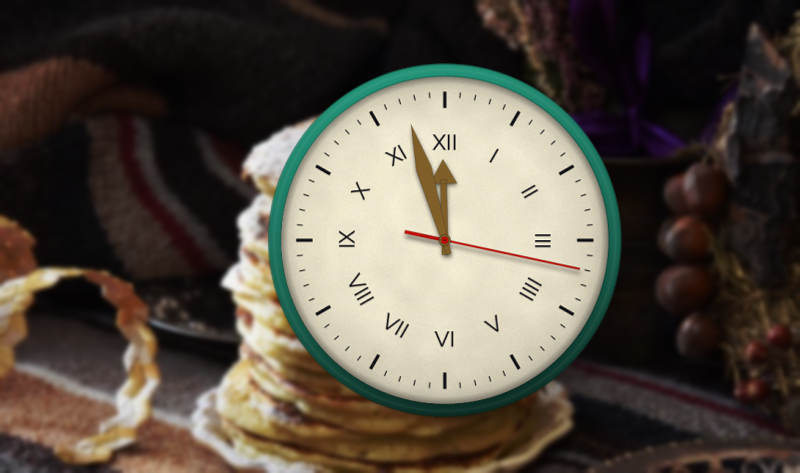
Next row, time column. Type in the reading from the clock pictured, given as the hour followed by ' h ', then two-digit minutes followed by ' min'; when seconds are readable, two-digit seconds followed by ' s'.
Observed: 11 h 57 min 17 s
